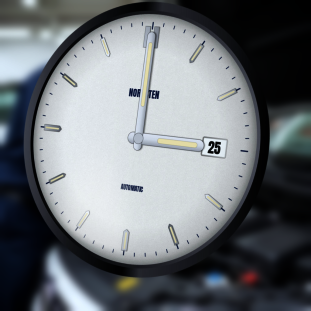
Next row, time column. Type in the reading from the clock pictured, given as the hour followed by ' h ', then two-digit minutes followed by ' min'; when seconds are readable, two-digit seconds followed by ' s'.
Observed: 3 h 00 min
